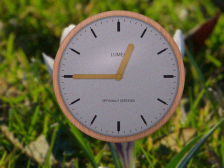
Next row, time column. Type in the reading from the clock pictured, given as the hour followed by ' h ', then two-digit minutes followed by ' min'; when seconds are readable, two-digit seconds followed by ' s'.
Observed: 12 h 45 min
